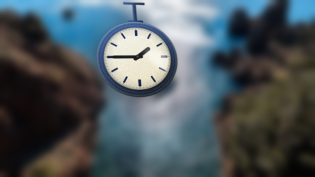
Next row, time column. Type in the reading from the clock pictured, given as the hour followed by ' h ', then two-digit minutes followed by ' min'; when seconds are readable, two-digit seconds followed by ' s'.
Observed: 1 h 45 min
